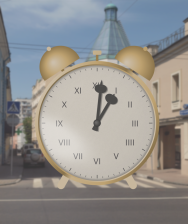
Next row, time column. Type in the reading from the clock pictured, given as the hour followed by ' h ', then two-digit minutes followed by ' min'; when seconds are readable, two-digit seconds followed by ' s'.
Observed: 1 h 01 min
